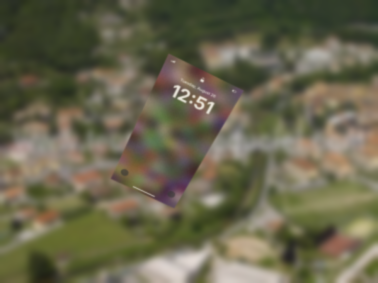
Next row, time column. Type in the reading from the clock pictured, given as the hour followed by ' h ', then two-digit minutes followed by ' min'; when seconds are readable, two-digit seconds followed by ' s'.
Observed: 12 h 51 min
